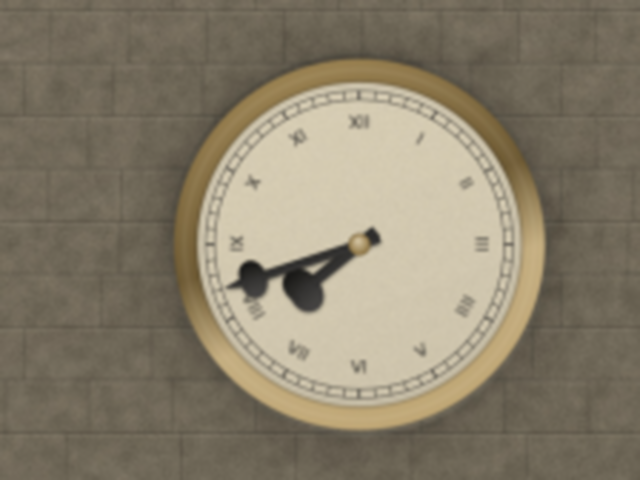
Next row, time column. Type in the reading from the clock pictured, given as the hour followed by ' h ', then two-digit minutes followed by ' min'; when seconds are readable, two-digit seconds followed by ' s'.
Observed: 7 h 42 min
